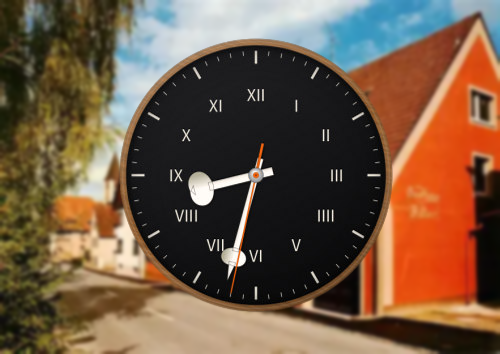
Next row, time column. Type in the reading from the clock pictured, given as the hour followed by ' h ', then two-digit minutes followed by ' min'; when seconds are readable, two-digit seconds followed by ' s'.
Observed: 8 h 32 min 32 s
